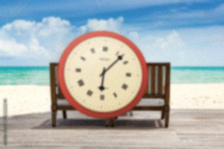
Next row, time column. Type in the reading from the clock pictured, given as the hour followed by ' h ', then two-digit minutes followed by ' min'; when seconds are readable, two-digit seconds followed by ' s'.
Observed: 6 h 07 min
